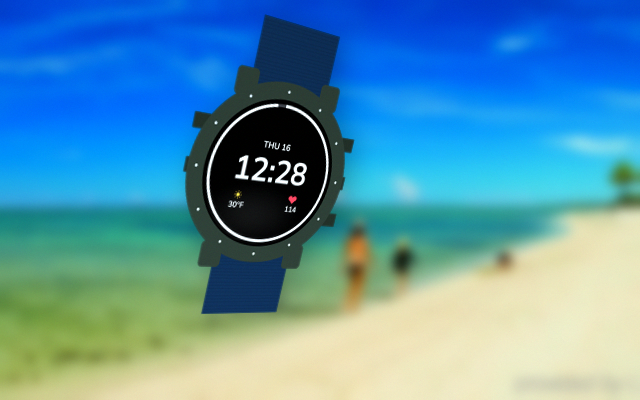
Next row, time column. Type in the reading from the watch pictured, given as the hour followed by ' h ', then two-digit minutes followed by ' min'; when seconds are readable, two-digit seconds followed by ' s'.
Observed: 12 h 28 min
